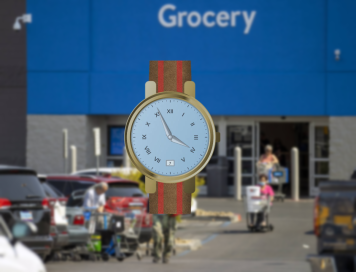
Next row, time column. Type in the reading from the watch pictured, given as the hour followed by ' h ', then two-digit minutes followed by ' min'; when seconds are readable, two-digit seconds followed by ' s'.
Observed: 3 h 56 min
